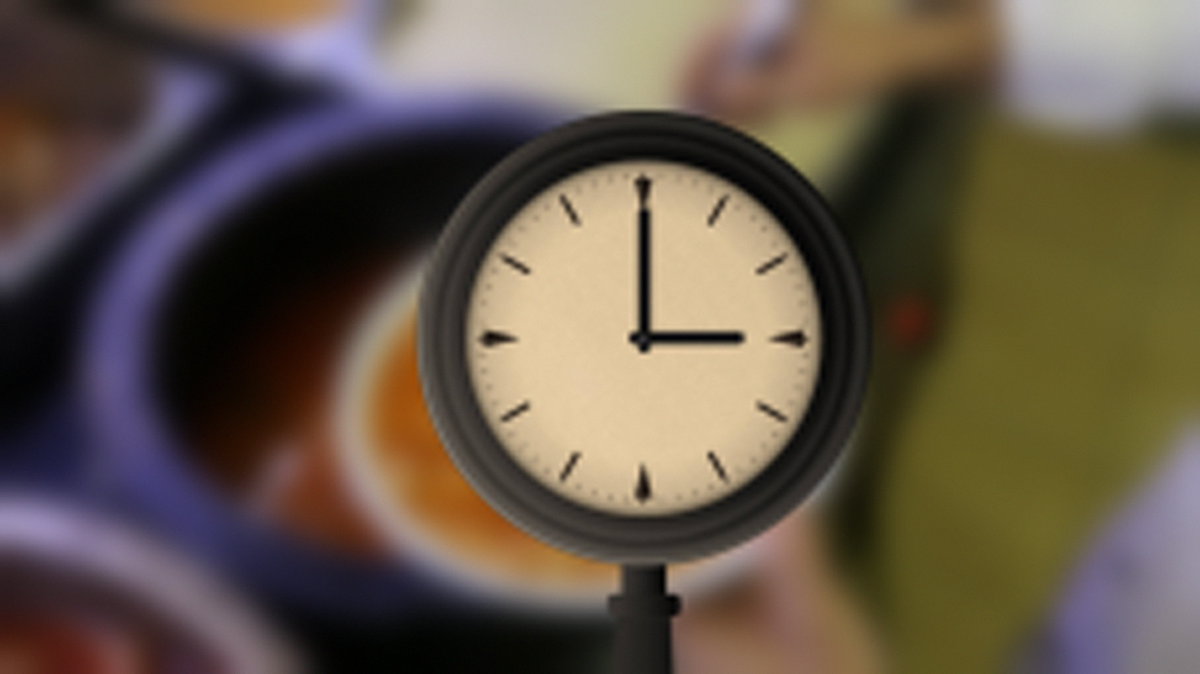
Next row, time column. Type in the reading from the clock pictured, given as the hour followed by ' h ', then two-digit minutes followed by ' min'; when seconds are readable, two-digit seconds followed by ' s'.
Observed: 3 h 00 min
